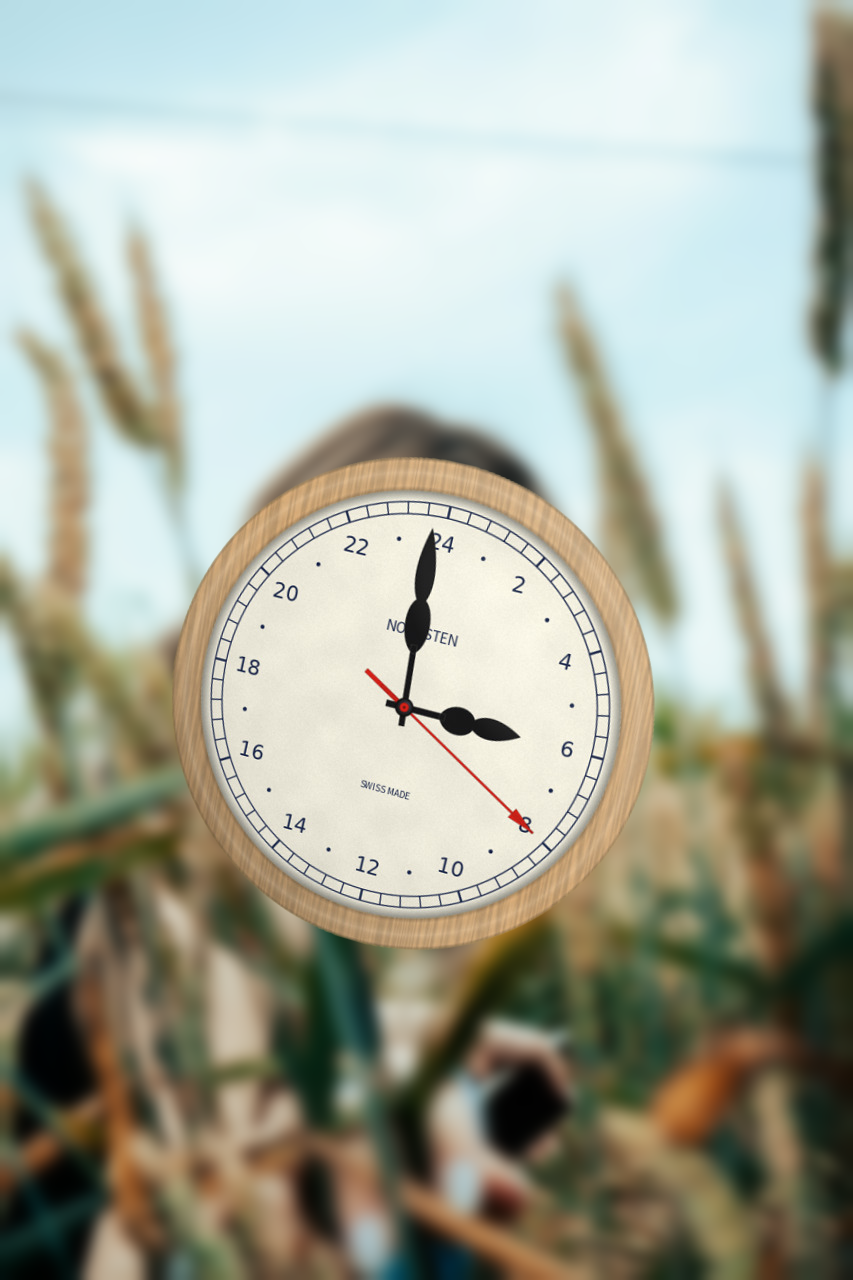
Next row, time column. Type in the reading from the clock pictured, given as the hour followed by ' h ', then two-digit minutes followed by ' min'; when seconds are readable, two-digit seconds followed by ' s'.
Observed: 5 h 59 min 20 s
